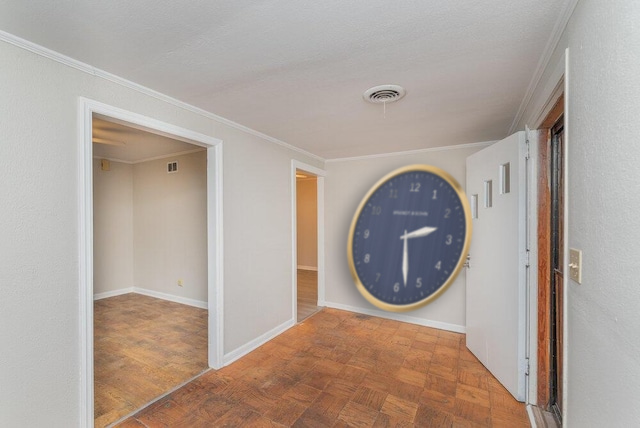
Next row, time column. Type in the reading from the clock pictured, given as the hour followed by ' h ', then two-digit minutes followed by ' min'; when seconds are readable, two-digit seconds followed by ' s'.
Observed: 2 h 28 min
